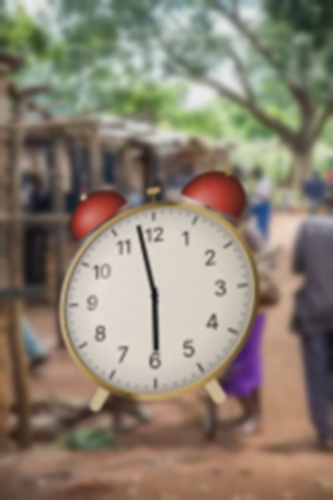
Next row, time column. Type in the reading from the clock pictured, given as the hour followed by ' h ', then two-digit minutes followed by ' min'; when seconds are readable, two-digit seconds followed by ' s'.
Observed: 5 h 58 min
